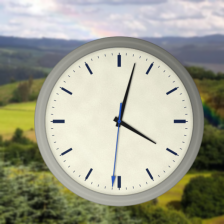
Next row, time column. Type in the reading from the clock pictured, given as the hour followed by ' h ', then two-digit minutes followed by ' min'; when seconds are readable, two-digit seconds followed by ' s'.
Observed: 4 h 02 min 31 s
